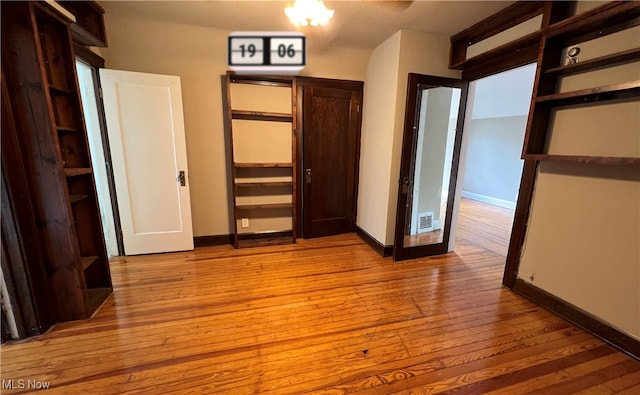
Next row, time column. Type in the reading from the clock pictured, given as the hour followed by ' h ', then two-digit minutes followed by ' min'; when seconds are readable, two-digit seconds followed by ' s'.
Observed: 19 h 06 min
